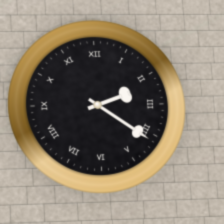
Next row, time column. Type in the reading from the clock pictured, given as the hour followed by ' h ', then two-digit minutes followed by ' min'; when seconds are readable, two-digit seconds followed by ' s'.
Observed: 2 h 21 min
